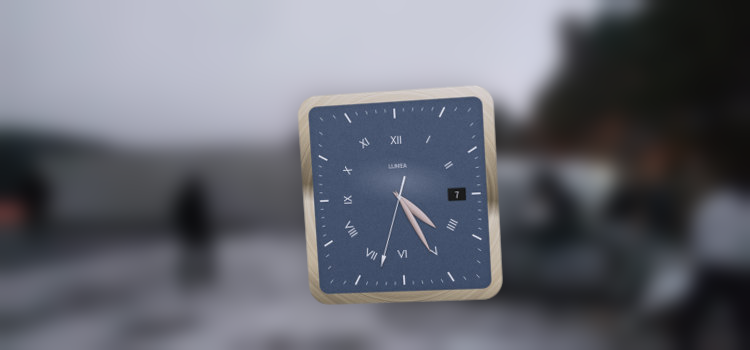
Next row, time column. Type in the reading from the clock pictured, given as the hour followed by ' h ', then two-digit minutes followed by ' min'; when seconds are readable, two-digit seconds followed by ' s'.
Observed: 4 h 25 min 33 s
